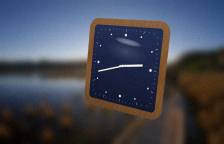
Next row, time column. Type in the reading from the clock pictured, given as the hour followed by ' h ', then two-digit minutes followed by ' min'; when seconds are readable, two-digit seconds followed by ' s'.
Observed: 2 h 42 min
